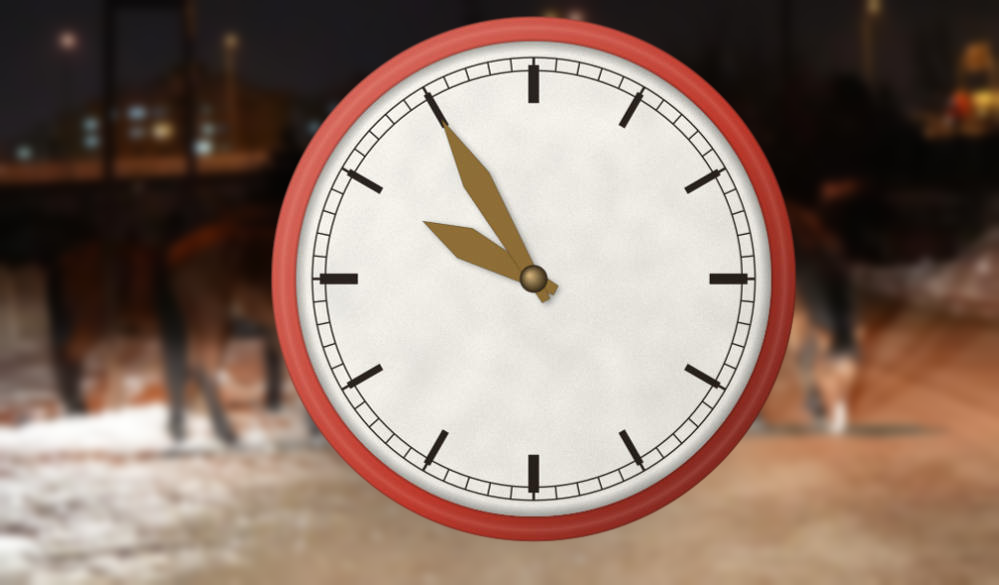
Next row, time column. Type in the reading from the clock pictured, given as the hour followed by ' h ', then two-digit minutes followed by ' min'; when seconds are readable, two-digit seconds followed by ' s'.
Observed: 9 h 55 min
